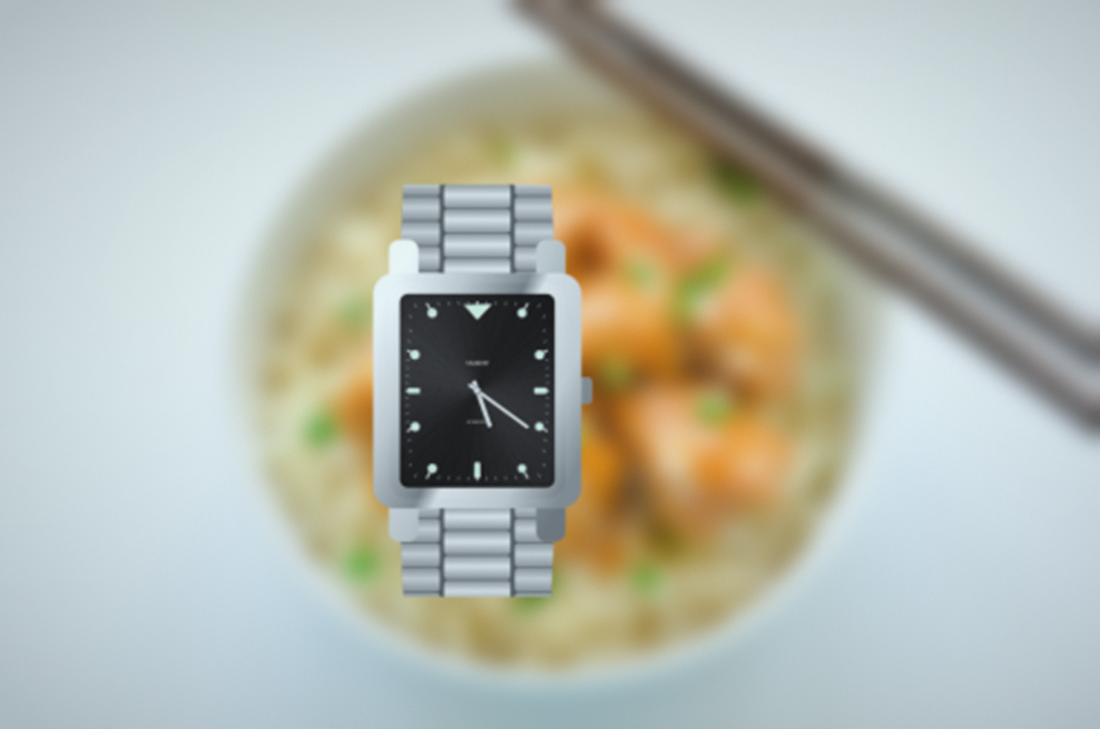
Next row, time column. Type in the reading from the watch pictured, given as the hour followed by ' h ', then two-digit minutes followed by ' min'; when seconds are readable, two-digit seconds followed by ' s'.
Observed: 5 h 21 min
